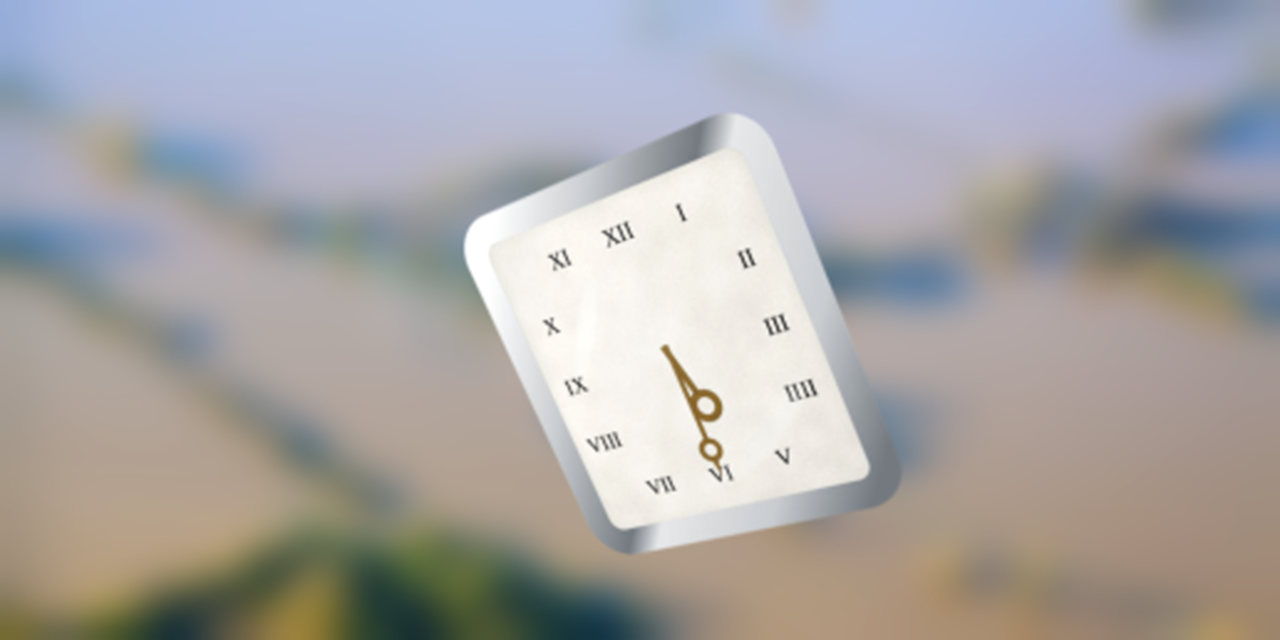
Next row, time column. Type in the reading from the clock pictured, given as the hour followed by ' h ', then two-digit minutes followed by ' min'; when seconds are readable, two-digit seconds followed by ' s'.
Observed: 5 h 30 min
